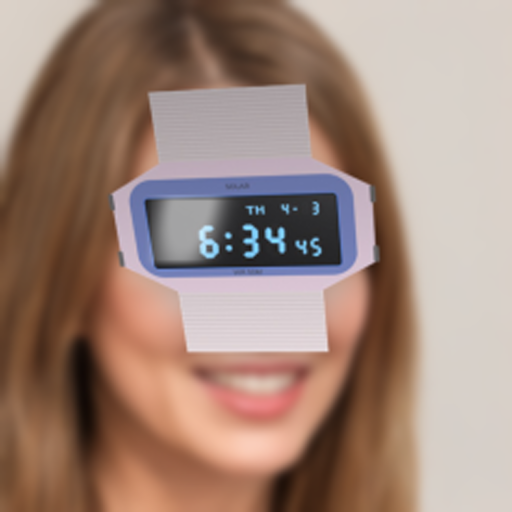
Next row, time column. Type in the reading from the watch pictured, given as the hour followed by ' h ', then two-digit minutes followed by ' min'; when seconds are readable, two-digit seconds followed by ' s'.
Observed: 6 h 34 min 45 s
